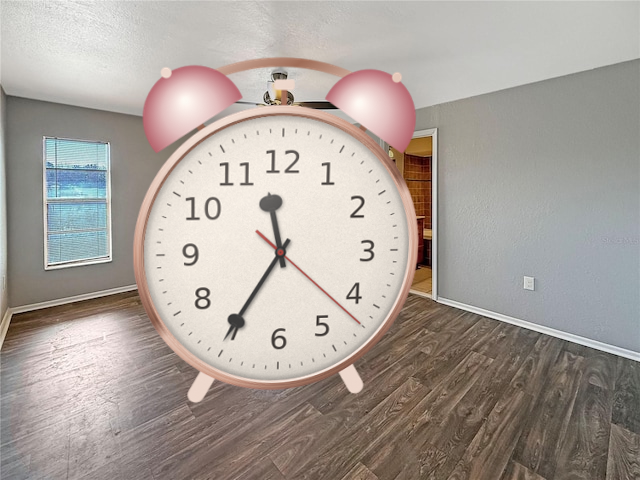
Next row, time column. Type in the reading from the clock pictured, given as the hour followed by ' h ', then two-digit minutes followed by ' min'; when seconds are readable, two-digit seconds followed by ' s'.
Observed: 11 h 35 min 22 s
